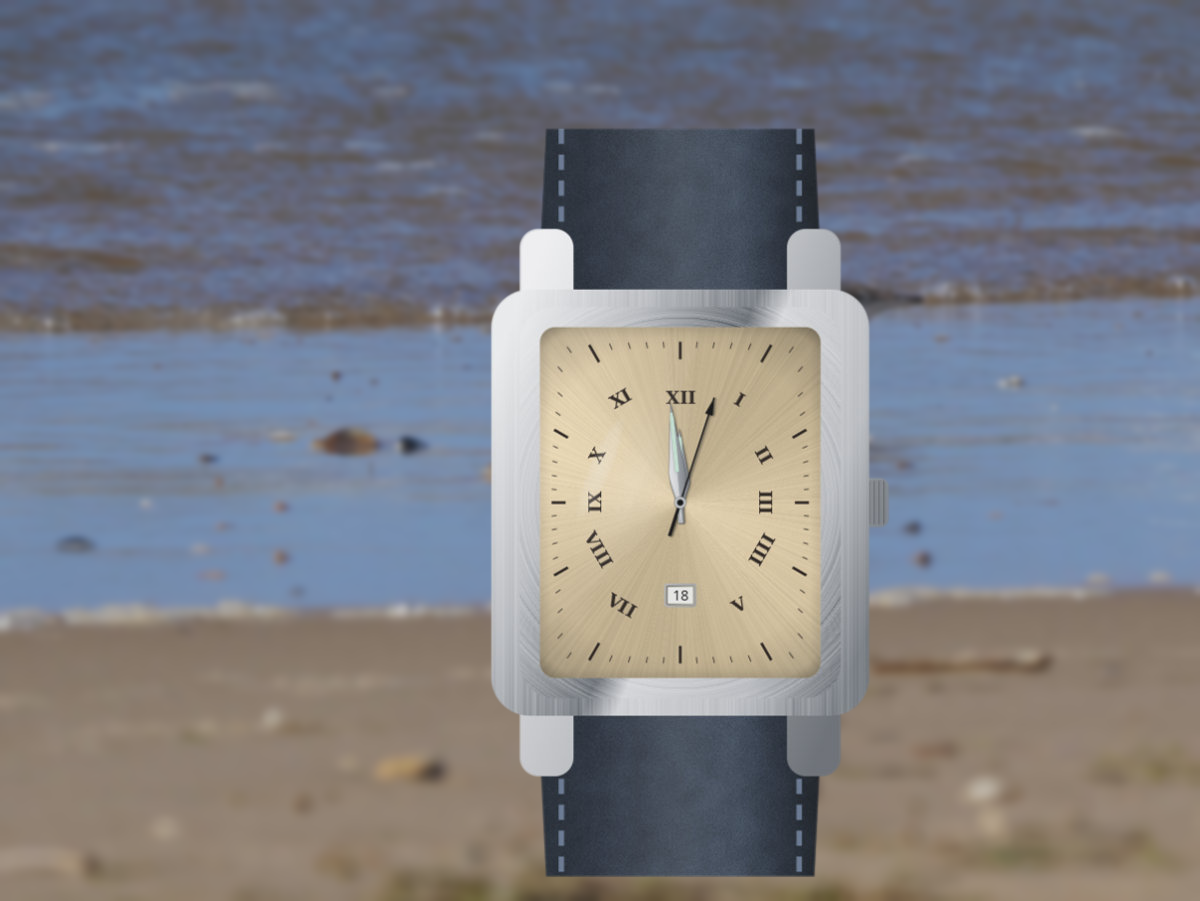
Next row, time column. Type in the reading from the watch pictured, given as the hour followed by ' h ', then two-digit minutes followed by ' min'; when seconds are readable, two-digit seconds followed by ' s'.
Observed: 11 h 59 min 03 s
